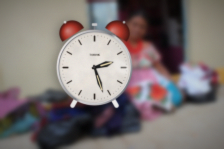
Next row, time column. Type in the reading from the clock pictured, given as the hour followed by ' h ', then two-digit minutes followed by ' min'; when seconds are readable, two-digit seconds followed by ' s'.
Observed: 2 h 27 min
